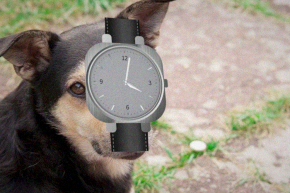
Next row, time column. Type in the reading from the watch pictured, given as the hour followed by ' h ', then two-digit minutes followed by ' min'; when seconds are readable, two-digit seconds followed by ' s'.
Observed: 4 h 02 min
